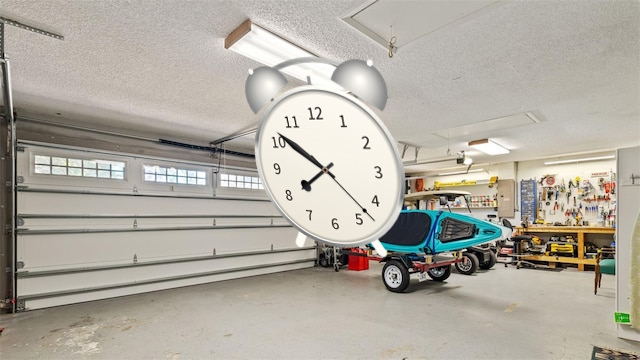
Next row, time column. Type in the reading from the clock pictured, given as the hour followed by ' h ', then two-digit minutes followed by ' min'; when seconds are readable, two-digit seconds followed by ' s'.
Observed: 7 h 51 min 23 s
